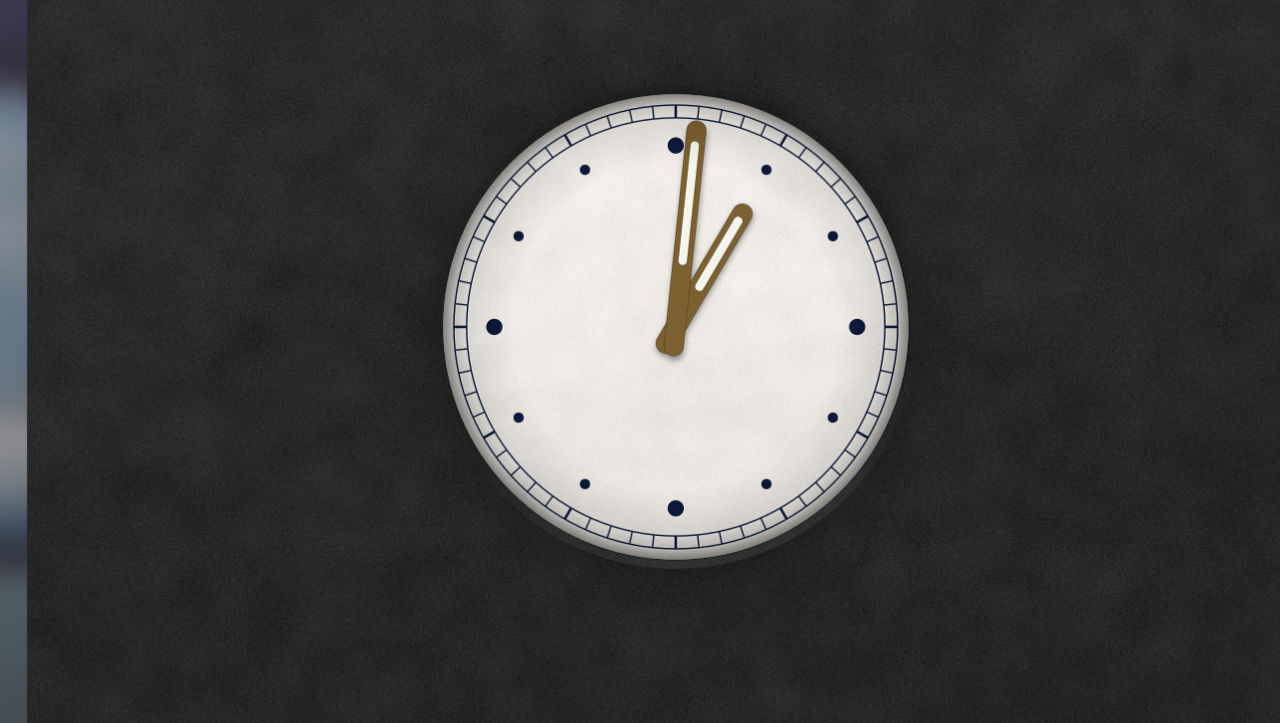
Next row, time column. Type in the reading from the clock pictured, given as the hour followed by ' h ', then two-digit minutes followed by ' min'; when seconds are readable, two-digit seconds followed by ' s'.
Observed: 1 h 01 min
